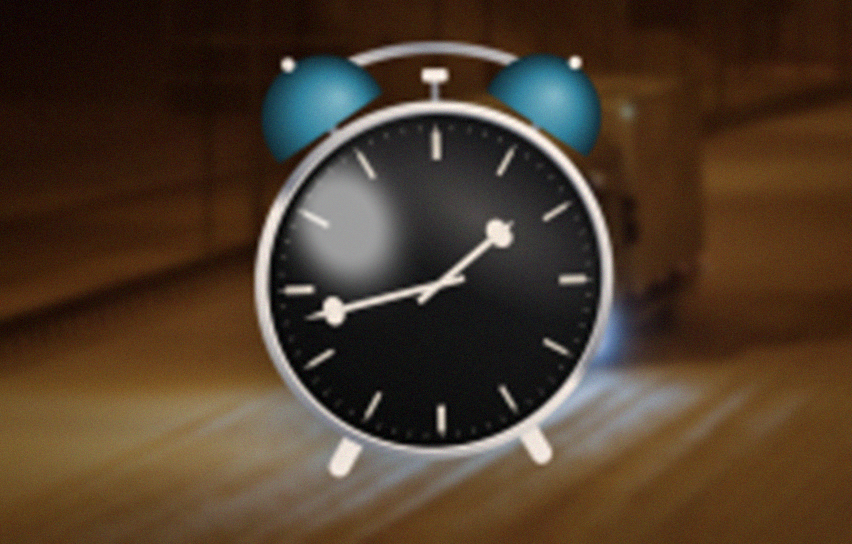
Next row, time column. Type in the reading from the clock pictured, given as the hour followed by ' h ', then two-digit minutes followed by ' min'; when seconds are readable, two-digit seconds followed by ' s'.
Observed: 1 h 43 min
